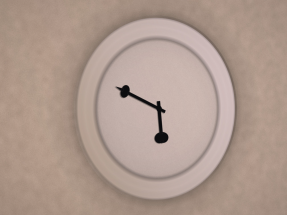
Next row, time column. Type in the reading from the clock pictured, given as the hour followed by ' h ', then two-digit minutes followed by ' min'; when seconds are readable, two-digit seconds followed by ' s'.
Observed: 5 h 49 min
